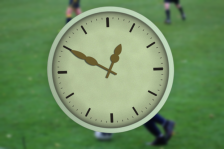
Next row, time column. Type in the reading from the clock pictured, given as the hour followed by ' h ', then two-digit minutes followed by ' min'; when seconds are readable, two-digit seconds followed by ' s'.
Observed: 12 h 50 min
